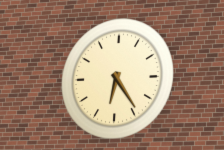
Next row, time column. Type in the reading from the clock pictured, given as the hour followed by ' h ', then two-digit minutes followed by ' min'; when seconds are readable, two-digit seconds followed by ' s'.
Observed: 6 h 24 min
